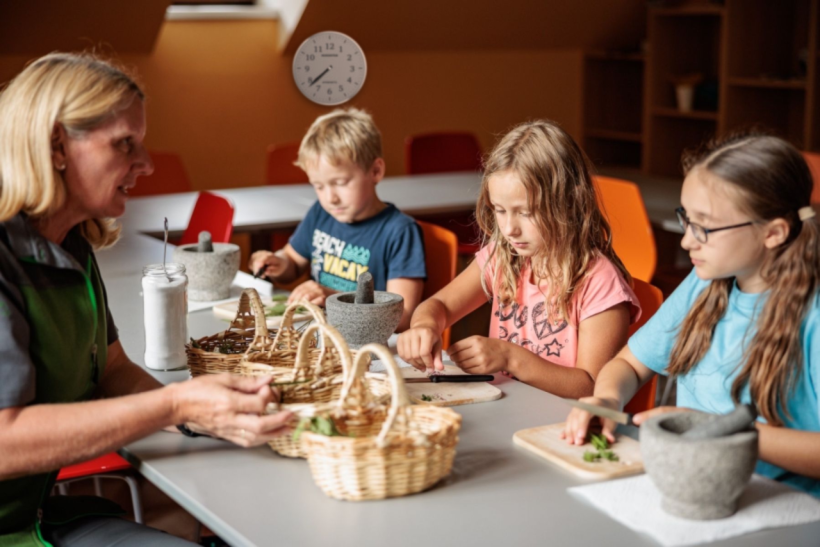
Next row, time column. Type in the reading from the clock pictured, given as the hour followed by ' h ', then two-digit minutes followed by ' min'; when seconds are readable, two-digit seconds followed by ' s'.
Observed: 7 h 38 min
